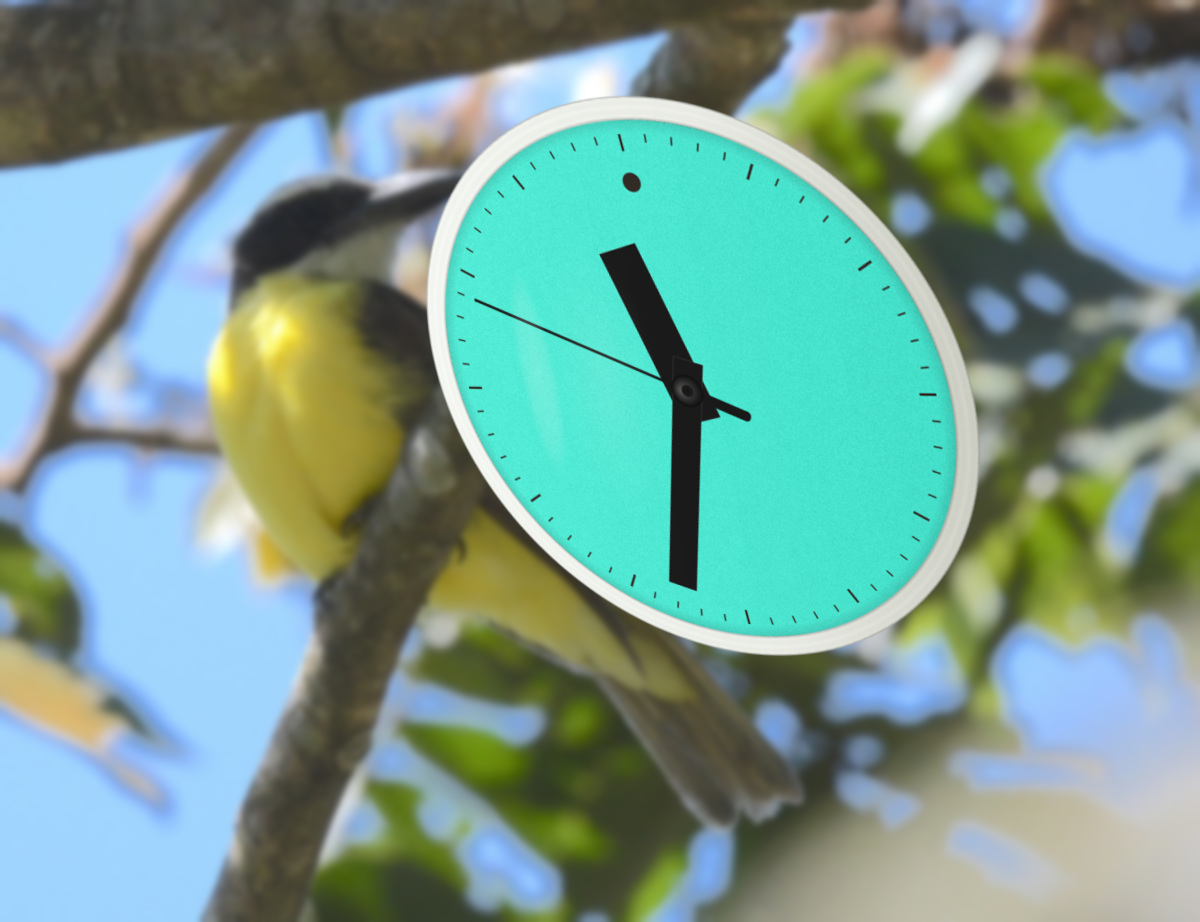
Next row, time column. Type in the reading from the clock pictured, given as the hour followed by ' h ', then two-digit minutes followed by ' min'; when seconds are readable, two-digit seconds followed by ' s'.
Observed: 11 h 32 min 49 s
